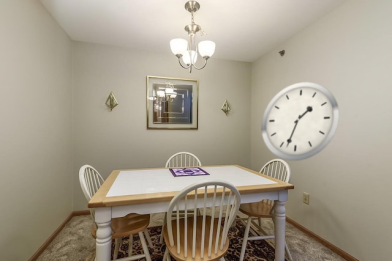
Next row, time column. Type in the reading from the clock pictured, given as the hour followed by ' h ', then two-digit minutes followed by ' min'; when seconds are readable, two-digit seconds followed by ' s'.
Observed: 1 h 33 min
